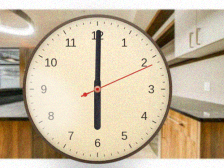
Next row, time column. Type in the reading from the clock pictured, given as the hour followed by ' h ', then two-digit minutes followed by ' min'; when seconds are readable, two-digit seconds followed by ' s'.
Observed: 6 h 00 min 11 s
